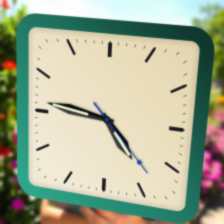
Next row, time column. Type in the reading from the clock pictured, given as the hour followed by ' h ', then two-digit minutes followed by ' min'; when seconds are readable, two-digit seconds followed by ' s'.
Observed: 4 h 46 min 23 s
